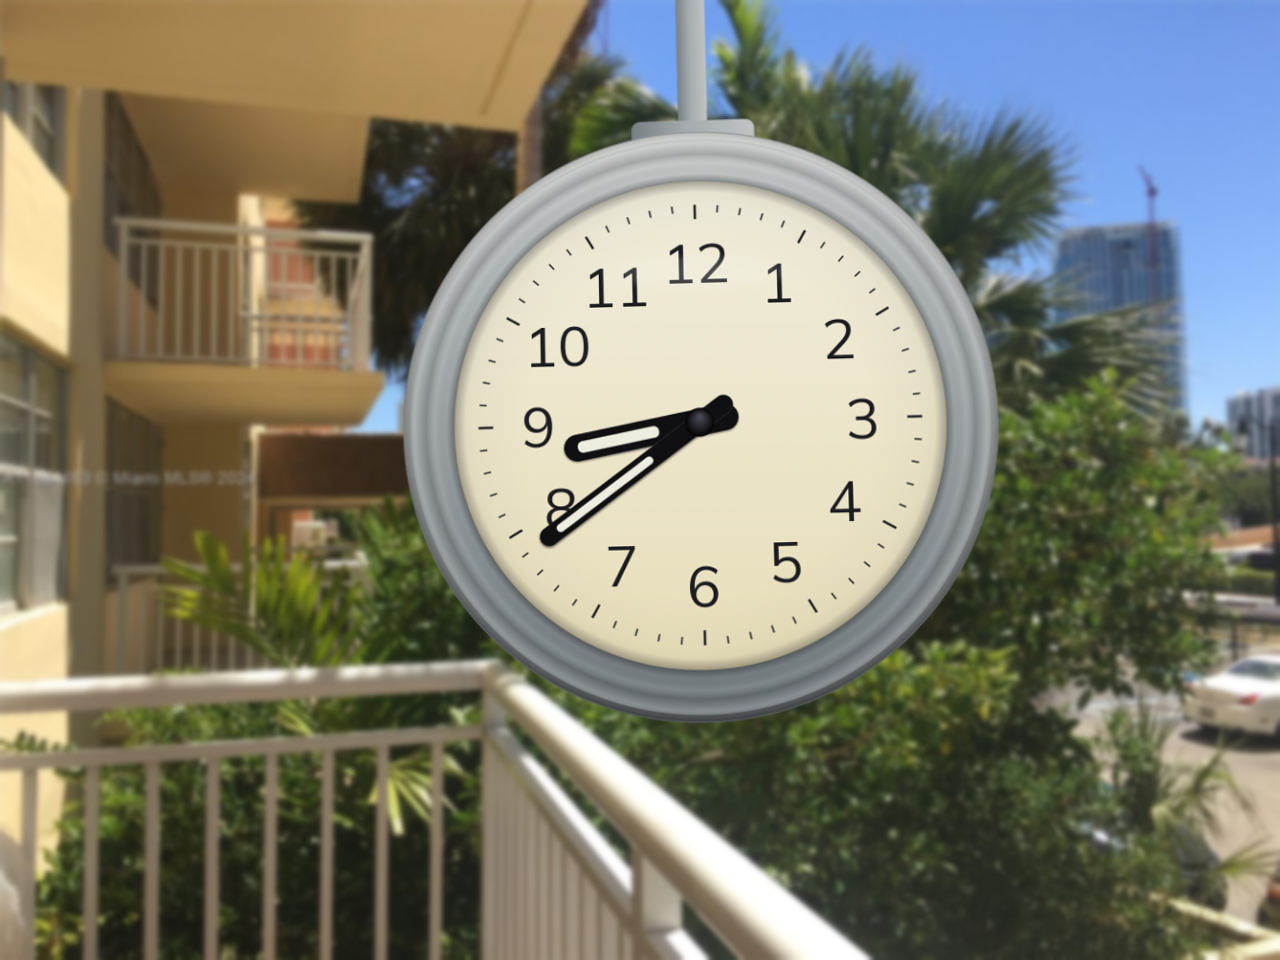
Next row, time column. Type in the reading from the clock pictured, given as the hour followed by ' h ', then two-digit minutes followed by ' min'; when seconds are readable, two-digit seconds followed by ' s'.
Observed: 8 h 39 min
